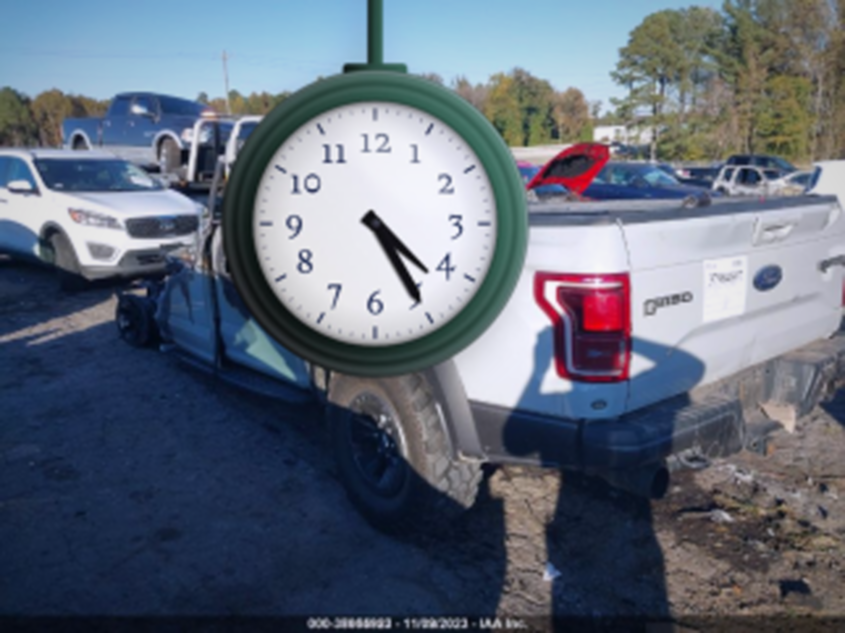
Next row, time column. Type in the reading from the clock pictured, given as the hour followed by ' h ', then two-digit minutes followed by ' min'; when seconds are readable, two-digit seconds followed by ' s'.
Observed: 4 h 25 min
